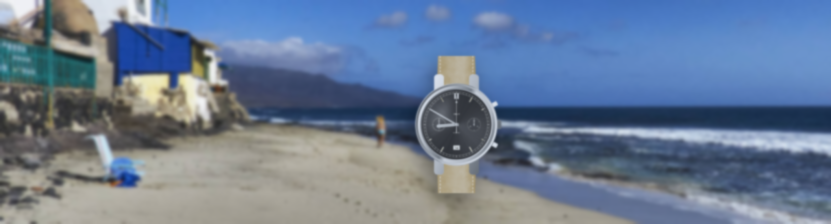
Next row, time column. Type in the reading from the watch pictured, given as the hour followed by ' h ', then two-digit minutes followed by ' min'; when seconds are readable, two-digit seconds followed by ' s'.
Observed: 8 h 50 min
